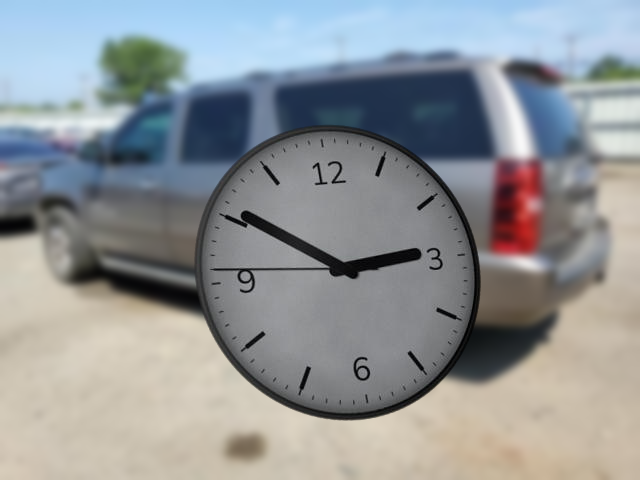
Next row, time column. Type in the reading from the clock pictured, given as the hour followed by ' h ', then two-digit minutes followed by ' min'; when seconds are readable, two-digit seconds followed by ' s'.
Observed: 2 h 50 min 46 s
